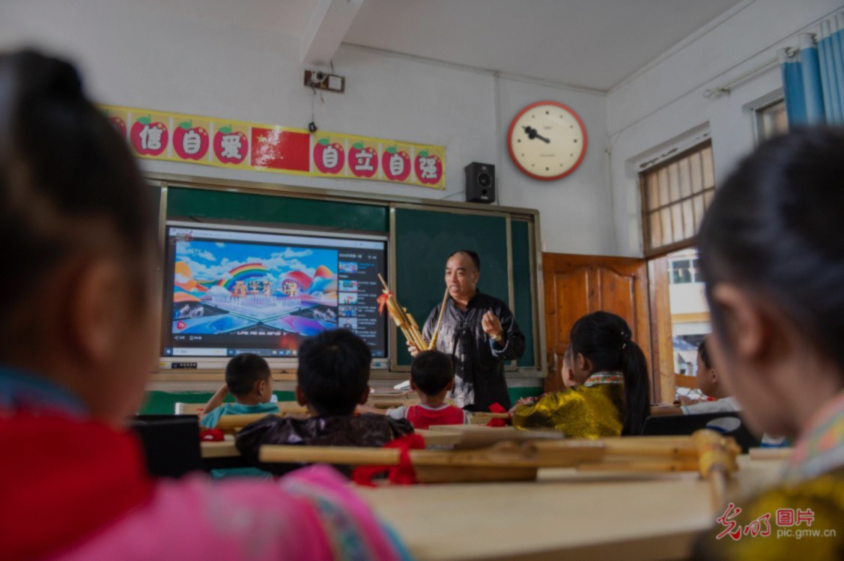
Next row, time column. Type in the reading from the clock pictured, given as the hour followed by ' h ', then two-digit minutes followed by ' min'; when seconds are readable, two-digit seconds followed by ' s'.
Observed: 9 h 50 min
